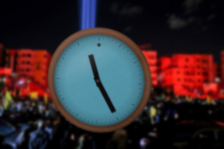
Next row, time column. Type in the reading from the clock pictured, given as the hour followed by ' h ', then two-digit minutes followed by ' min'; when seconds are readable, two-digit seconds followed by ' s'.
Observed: 11 h 25 min
